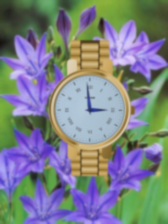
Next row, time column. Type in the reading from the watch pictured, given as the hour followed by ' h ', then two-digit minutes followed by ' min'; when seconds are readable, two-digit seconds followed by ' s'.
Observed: 2 h 59 min
